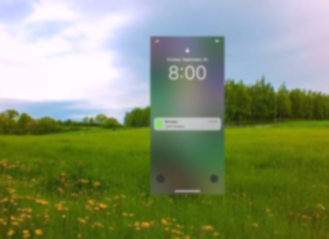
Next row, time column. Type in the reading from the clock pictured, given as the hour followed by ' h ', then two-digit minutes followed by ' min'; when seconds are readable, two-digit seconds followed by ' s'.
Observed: 8 h 00 min
